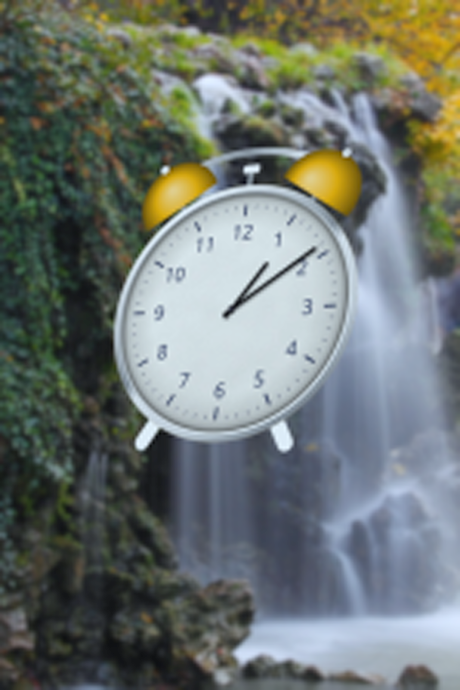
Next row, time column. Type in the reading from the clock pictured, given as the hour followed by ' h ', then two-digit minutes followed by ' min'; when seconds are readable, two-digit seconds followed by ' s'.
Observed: 1 h 09 min
